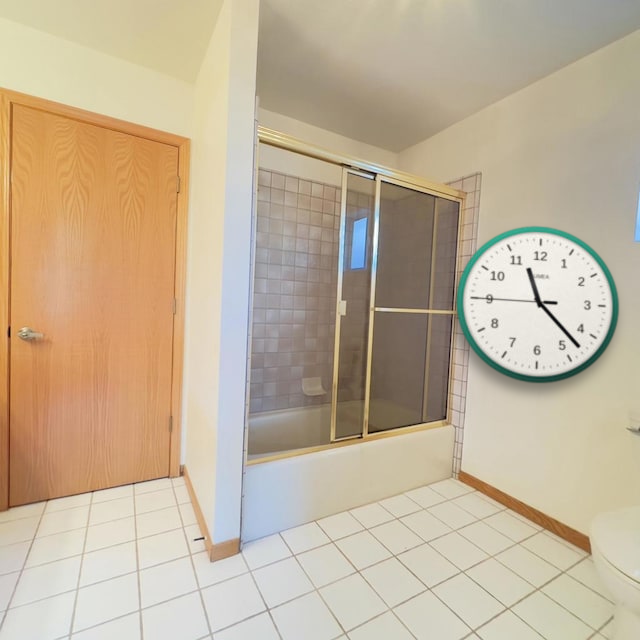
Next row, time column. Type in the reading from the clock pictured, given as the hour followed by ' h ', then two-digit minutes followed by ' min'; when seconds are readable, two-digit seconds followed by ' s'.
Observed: 11 h 22 min 45 s
